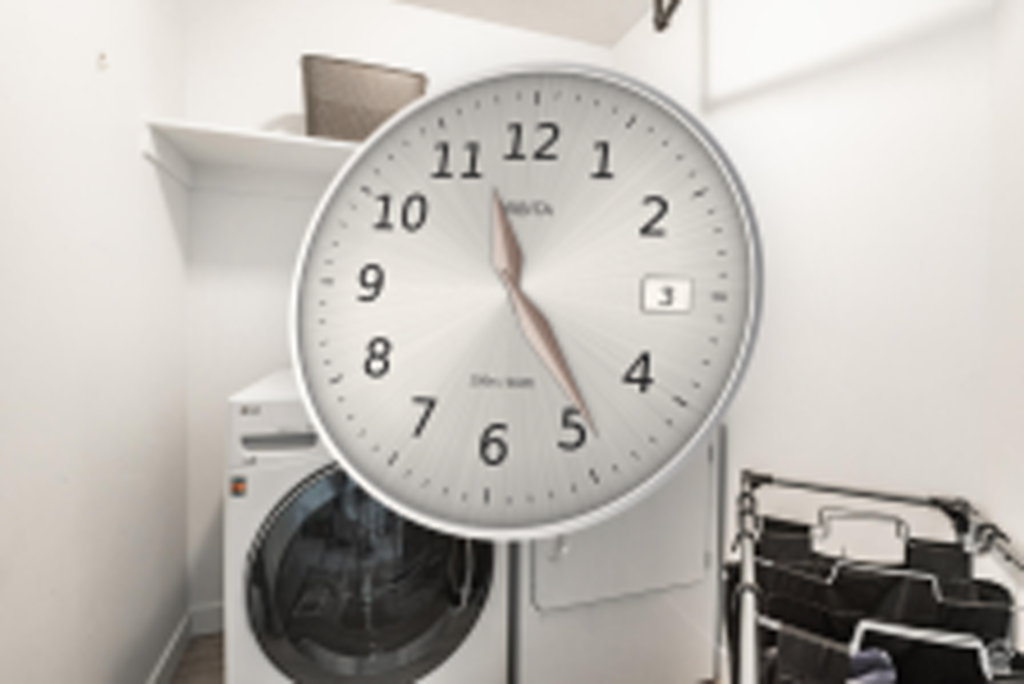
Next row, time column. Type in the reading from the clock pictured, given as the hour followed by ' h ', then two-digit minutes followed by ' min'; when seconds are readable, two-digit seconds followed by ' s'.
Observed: 11 h 24 min
